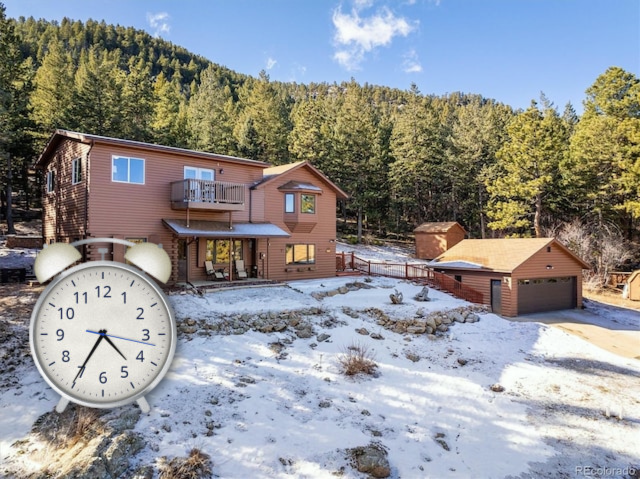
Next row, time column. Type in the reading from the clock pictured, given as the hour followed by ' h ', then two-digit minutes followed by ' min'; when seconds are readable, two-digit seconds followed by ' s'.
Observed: 4 h 35 min 17 s
